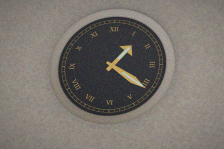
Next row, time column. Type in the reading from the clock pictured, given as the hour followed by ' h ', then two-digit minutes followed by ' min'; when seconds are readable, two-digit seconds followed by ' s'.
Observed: 1 h 21 min
